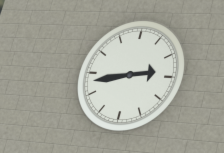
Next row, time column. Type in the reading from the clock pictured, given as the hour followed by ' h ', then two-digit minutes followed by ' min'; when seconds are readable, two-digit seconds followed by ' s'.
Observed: 2 h 43 min
